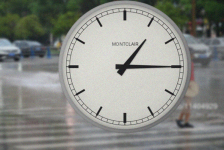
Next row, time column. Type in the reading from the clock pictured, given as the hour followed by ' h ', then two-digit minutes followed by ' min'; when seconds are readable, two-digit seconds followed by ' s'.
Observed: 1 h 15 min
